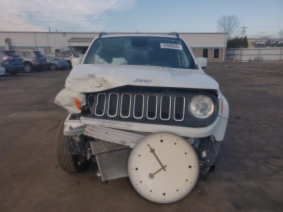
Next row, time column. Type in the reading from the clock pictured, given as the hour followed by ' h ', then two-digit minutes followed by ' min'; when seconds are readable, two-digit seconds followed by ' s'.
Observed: 7 h 55 min
